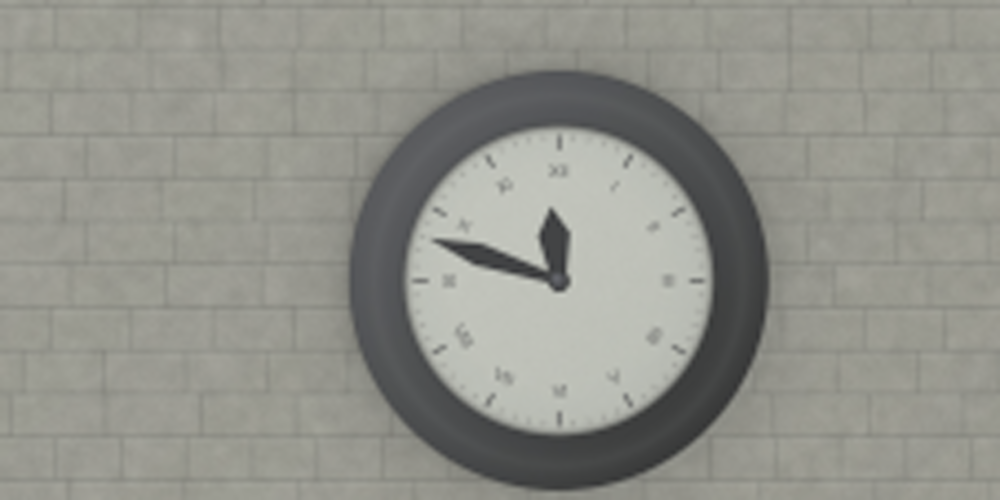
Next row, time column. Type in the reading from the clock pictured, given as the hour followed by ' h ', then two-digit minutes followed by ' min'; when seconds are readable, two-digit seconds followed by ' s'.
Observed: 11 h 48 min
